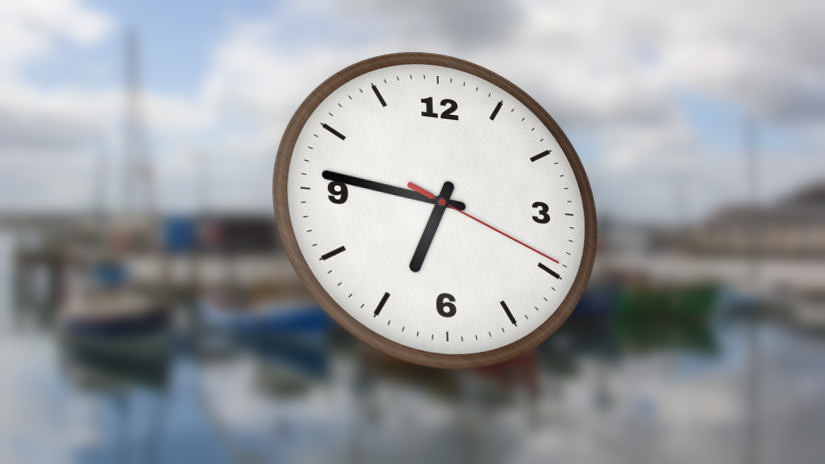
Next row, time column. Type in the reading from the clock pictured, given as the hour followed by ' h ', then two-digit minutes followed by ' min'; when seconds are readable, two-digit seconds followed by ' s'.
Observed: 6 h 46 min 19 s
